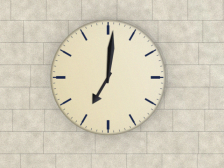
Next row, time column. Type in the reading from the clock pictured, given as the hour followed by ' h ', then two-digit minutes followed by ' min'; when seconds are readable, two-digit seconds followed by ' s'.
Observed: 7 h 01 min
